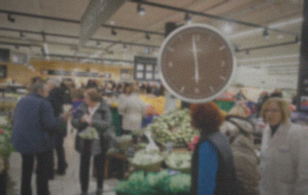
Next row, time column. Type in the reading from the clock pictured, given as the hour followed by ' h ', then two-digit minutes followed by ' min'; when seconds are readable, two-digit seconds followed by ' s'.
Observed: 5 h 59 min
